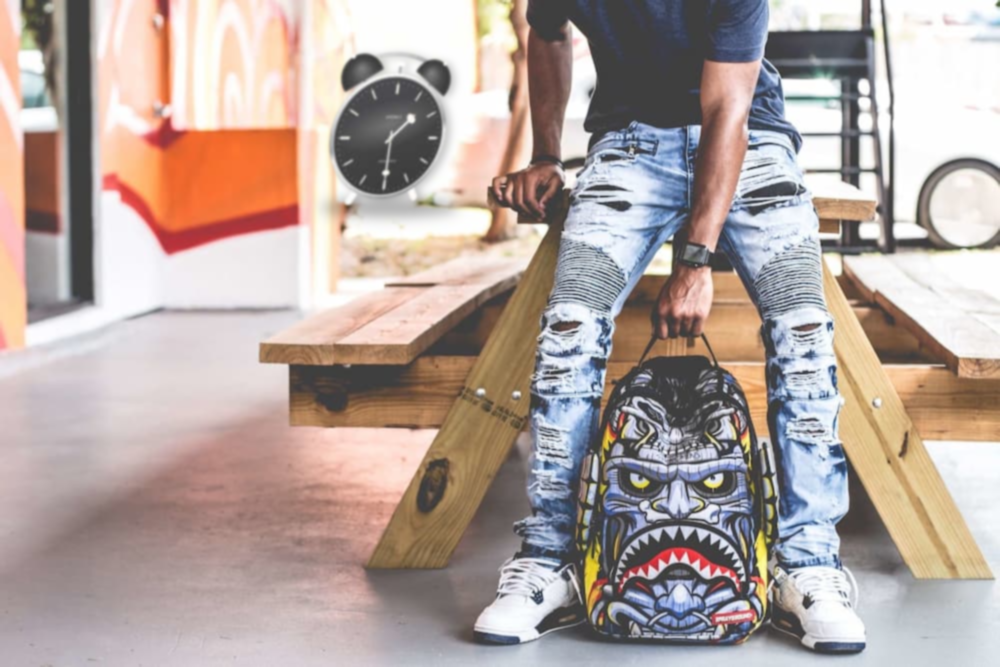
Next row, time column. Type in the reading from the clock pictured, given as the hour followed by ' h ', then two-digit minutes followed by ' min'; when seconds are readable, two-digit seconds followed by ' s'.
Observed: 1 h 30 min
